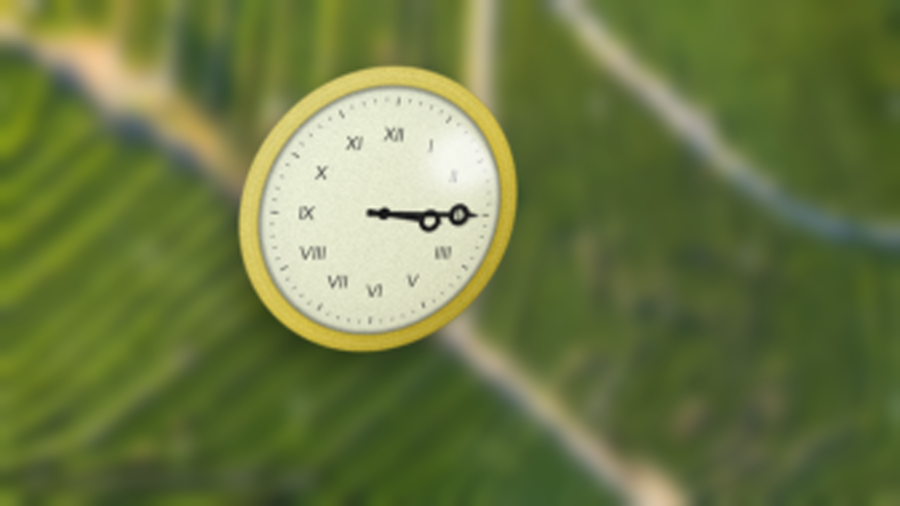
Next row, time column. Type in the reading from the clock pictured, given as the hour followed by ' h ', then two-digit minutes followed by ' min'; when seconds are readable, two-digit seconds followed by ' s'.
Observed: 3 h 15 min
